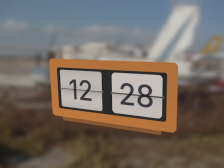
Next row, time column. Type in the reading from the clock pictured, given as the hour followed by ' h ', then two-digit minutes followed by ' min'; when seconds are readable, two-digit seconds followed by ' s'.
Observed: 12 h 28 min
